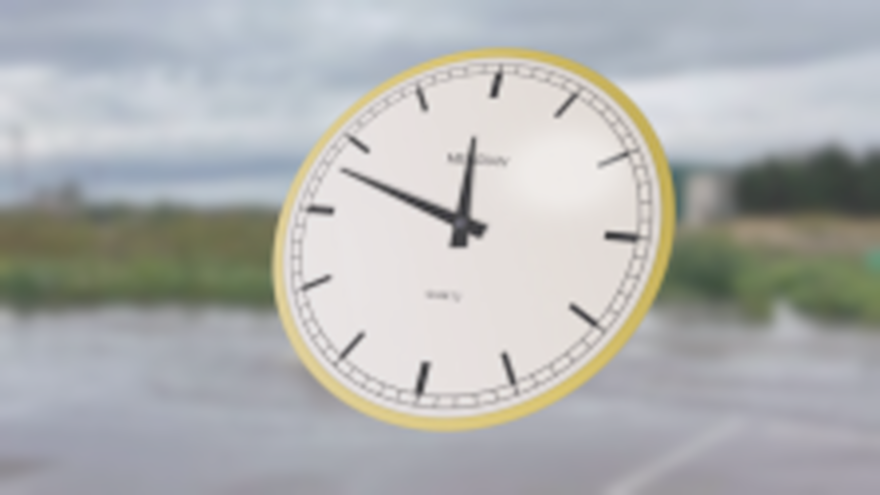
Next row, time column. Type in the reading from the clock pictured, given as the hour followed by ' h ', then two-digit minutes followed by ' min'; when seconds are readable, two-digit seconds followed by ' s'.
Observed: 11 h 48 min
